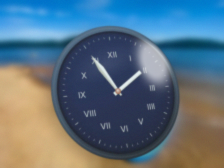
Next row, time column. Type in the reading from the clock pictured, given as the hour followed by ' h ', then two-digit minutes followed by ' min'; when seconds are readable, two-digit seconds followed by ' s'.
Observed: 1 h 55 min
